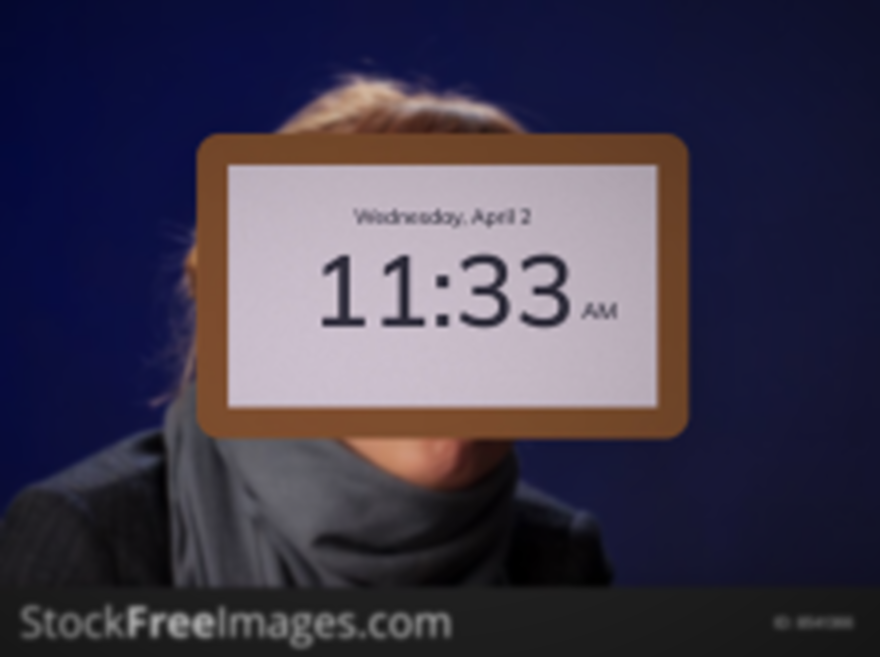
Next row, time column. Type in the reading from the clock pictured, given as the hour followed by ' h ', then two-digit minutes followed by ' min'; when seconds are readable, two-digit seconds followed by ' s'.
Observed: 11 h 33 min
